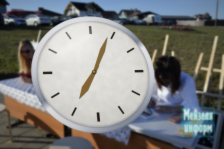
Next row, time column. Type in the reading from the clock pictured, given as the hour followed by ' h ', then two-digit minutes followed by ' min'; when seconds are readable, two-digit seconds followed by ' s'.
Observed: 7 h 04 min
